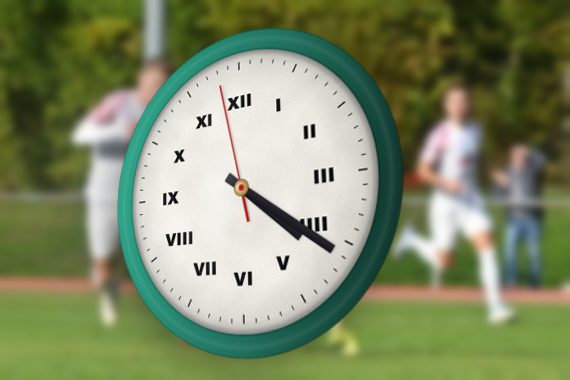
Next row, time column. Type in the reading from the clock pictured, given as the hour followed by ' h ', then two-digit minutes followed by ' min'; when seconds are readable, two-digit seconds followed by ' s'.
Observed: 4 h 20 min 58 s
